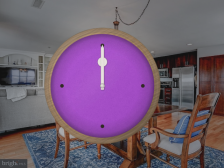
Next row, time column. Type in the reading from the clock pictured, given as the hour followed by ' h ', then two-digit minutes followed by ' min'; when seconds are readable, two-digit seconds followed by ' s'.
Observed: 12 h 00 min
